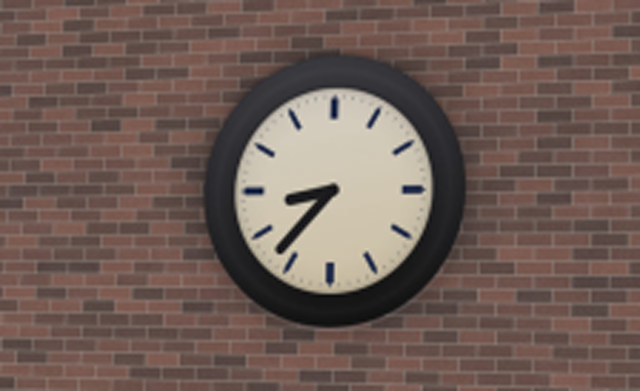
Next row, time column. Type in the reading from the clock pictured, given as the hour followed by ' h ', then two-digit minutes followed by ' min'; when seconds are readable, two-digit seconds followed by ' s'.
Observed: 8 h 37 min
